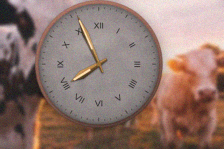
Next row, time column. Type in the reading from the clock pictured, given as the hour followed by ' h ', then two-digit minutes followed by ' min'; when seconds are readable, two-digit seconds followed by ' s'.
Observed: 7 h 56 min
